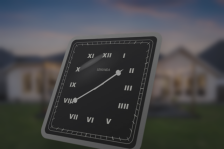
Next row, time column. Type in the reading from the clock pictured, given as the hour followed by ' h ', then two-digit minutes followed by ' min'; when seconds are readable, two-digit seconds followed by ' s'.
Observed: 1 h 39 min
